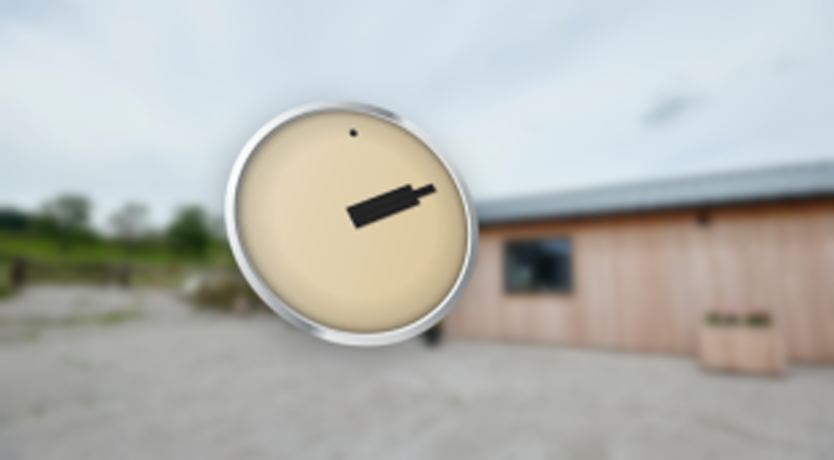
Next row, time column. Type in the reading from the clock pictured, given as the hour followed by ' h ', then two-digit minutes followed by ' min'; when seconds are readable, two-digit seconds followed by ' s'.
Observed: 2 h 11 min
